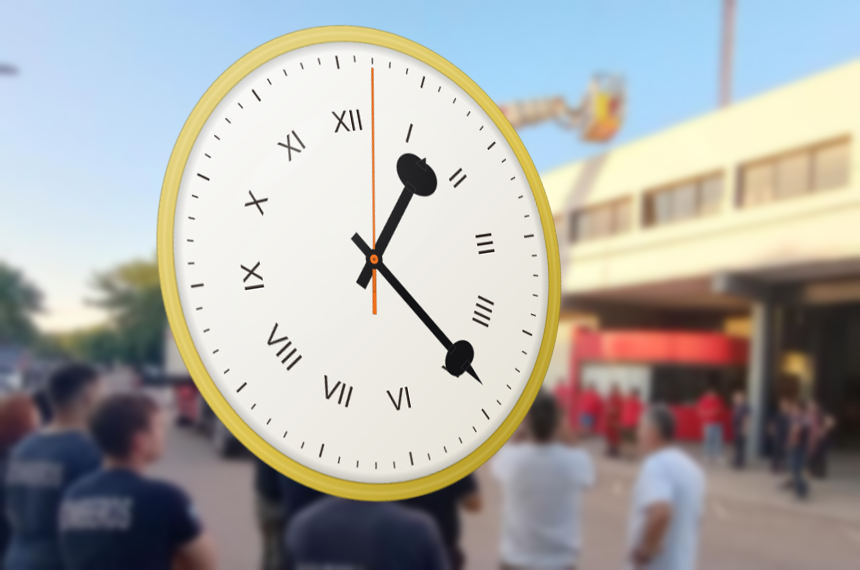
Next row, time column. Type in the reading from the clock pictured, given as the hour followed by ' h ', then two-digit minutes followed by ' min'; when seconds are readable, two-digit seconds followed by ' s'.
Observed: 1 h 24 min 02 s
